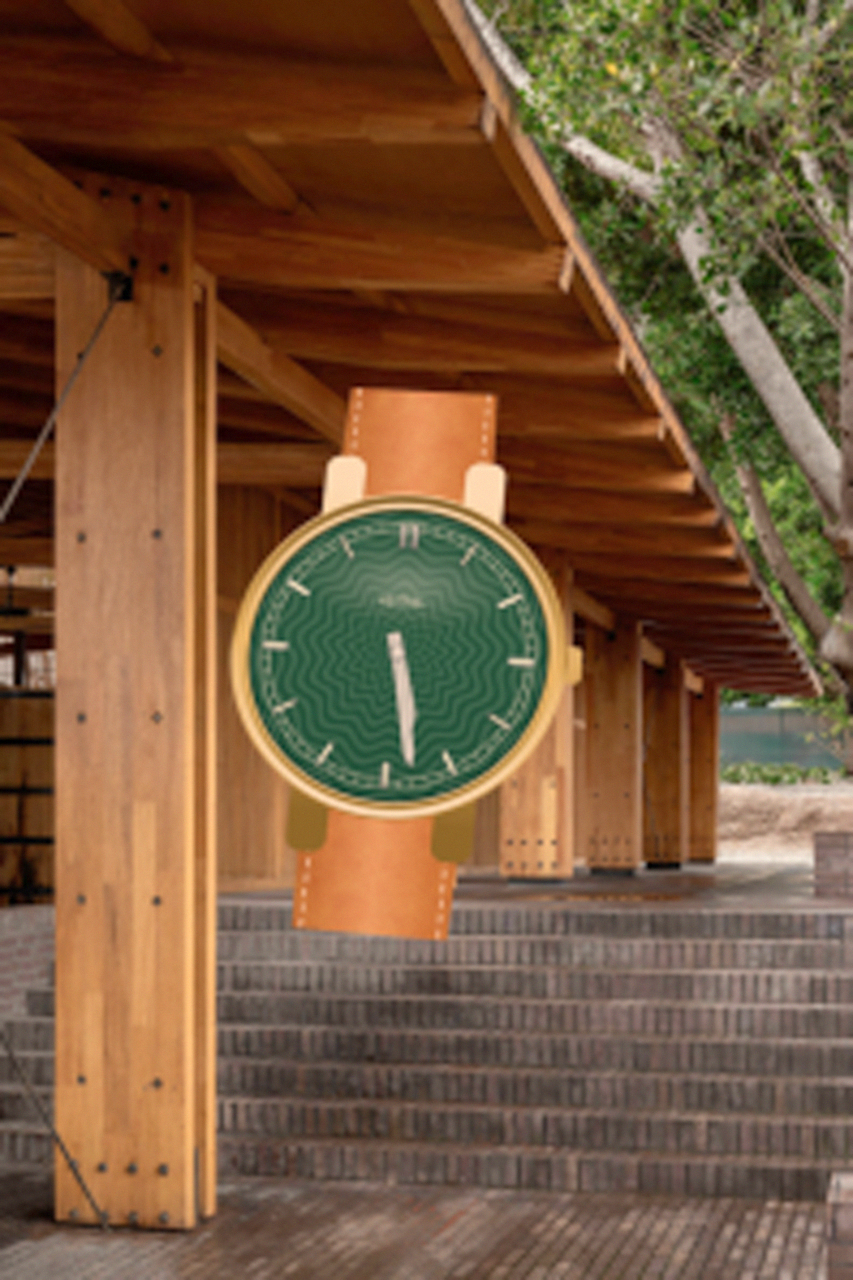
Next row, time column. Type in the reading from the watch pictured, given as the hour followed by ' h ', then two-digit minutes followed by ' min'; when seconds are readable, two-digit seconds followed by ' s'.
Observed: 5 h 28 min
